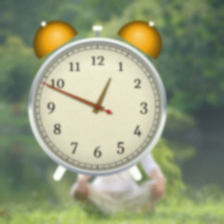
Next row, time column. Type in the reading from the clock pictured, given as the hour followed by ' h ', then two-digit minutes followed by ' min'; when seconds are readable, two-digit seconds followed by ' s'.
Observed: 12 h 48 min 49 s
